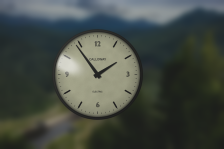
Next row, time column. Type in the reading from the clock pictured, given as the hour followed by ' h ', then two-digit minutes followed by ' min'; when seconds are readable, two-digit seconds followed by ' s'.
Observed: 1 h 54 min
